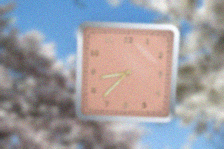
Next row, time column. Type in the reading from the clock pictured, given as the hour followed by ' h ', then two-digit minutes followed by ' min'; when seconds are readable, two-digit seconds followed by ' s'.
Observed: 8 h 37 min
